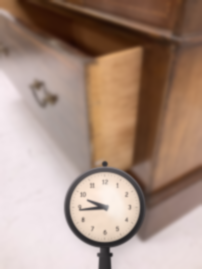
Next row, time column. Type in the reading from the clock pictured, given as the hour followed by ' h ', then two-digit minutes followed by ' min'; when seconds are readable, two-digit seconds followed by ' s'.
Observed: 9 h 44 min
